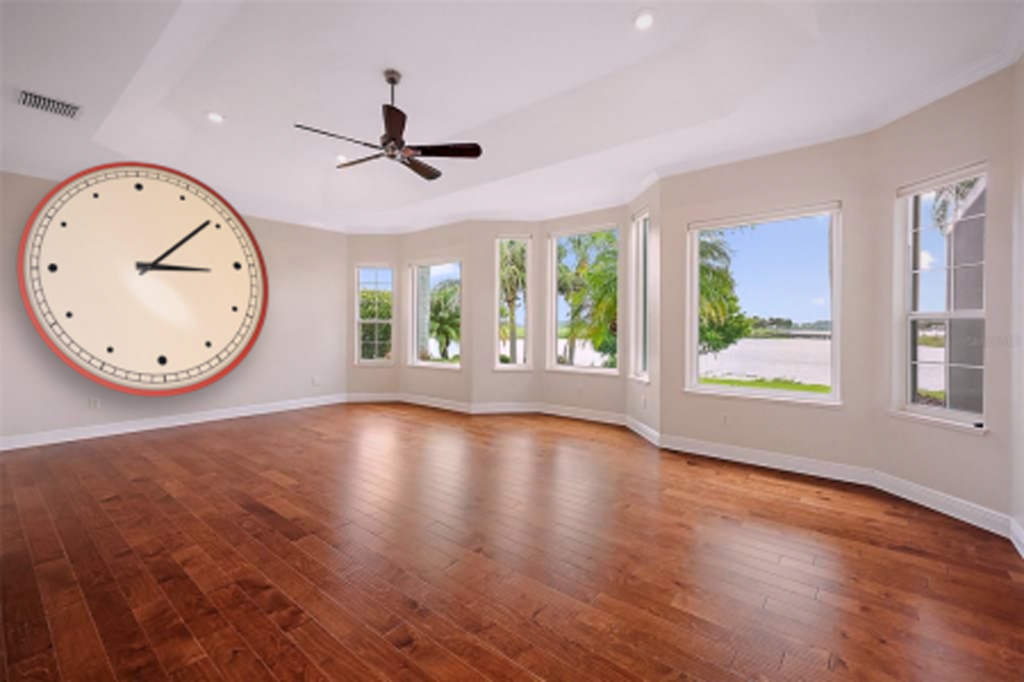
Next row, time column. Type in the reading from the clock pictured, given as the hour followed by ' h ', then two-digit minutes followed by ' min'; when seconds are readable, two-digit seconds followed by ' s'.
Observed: 3 h 09 min
